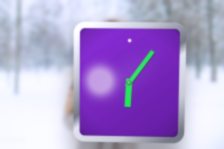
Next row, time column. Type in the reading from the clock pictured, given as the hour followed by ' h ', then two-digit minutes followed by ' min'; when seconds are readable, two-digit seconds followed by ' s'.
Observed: 6 h 06 min
